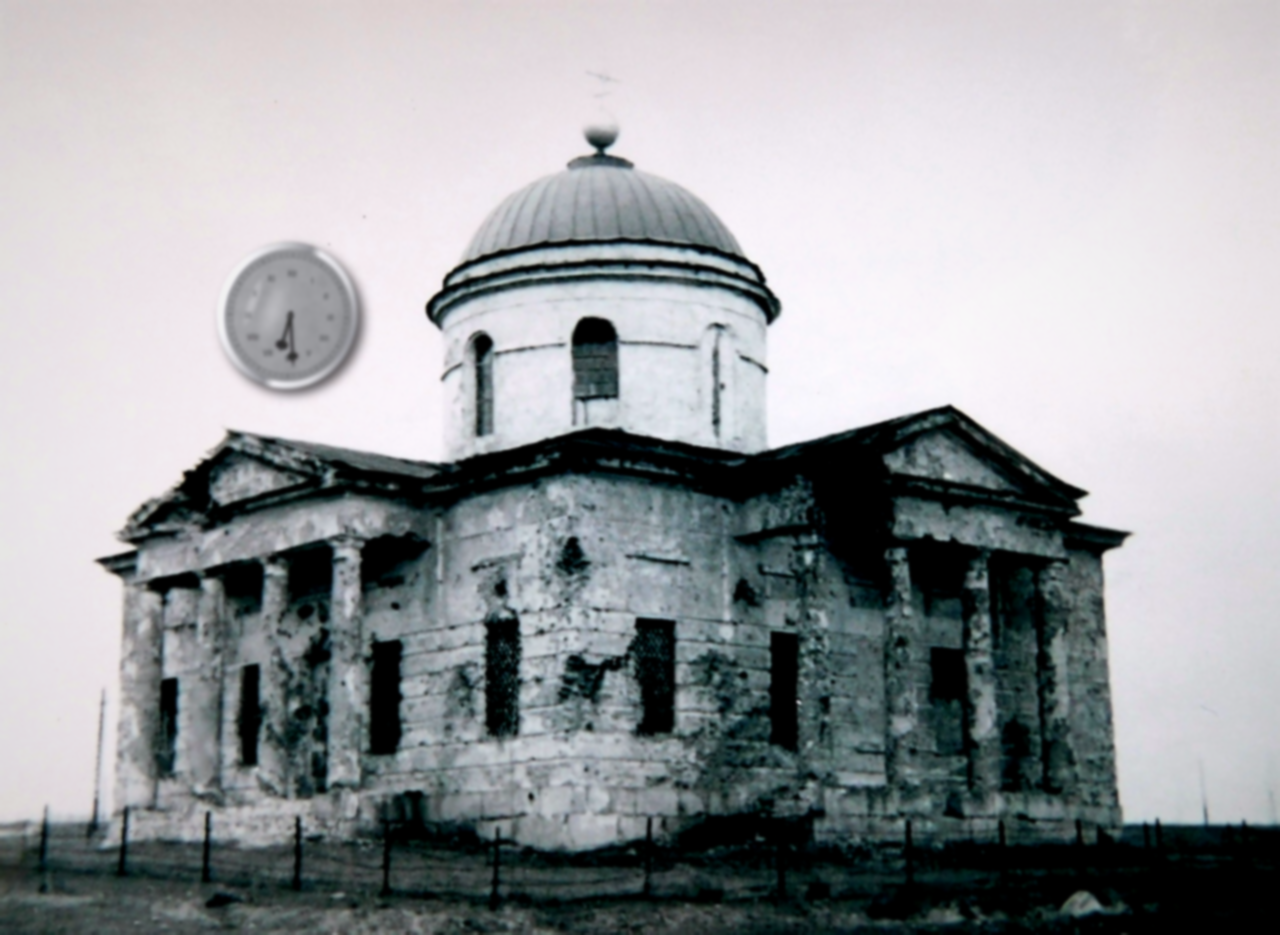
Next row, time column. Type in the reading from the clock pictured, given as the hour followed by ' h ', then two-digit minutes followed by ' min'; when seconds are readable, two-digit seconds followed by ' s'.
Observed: 6 h 29 min
